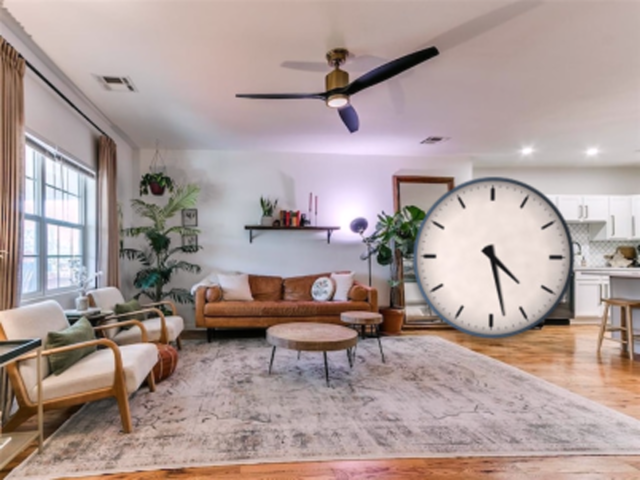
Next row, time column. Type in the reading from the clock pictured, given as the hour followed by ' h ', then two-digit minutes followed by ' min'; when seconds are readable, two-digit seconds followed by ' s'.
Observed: 4 h 28 min
